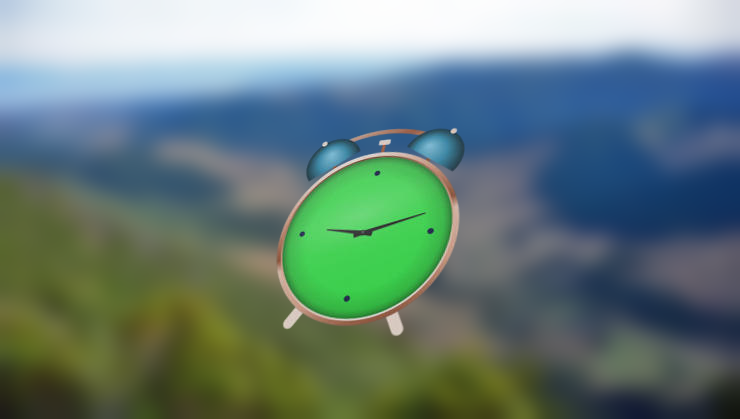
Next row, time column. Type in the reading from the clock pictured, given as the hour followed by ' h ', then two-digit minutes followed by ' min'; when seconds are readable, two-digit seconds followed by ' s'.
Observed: 9 h 12 min
